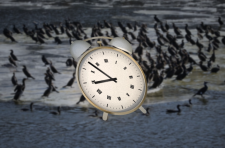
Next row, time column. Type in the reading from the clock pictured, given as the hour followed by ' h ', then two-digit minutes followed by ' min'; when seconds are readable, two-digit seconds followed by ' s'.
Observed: 8 h 53 min
